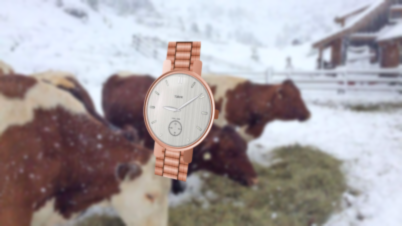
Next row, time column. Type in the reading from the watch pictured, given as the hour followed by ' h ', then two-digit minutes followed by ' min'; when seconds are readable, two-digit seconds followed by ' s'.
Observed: 9 h 09 min
